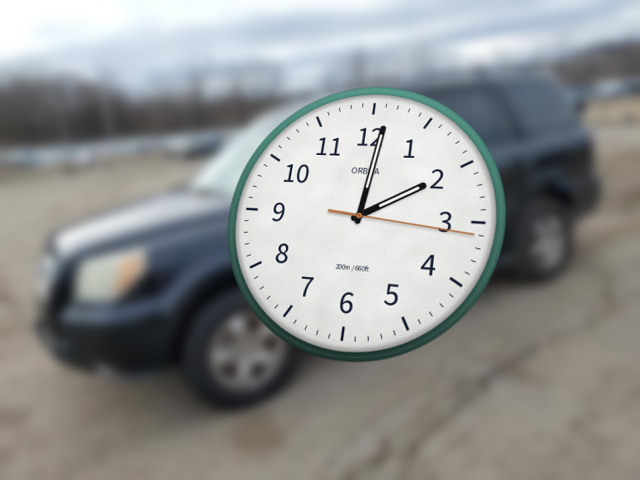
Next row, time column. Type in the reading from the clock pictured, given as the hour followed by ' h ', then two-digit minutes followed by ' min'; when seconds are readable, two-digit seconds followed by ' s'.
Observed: 2 h 01 min 16 s
